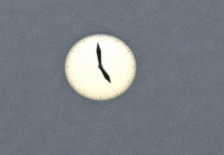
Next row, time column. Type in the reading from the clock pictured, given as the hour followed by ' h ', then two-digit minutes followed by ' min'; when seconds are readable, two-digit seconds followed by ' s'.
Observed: 4 h 59 min
